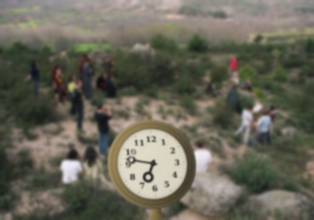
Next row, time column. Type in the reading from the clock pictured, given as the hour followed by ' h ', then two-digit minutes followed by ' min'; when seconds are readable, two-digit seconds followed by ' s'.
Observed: 6 h 47 min
